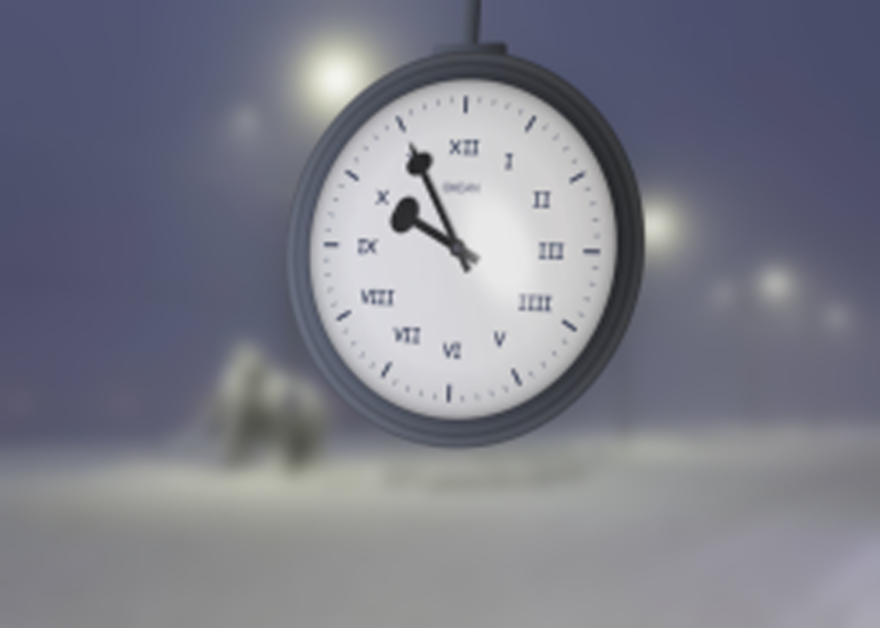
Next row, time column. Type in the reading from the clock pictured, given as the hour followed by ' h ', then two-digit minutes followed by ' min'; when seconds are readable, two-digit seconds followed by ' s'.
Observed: 9 h 55 min
